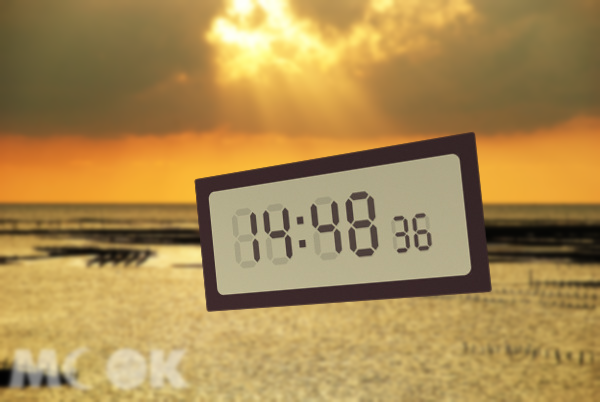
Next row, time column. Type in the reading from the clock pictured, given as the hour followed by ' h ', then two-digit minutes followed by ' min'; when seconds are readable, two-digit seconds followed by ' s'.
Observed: 14 h 48 min 36 s
